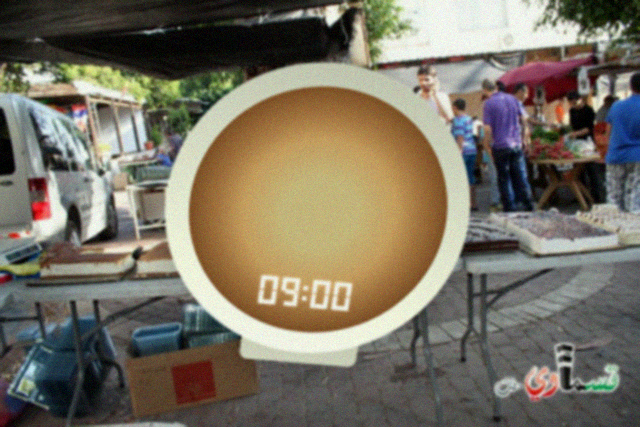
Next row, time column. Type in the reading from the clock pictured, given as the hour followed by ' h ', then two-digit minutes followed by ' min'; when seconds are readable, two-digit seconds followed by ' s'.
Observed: 9 h 00 min
